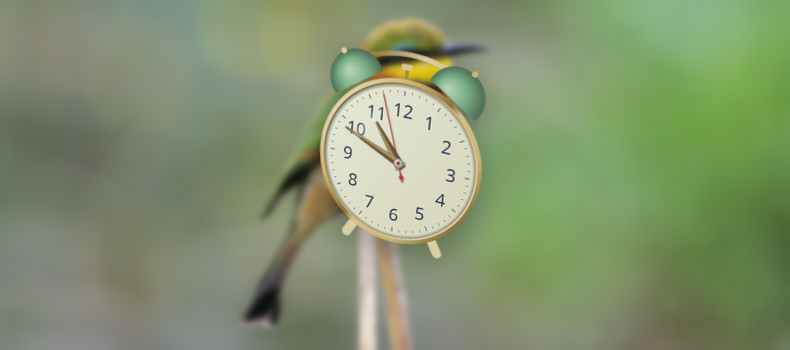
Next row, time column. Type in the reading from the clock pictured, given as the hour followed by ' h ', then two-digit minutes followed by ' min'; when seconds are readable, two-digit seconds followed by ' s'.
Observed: 10 h 48 min 57 s
